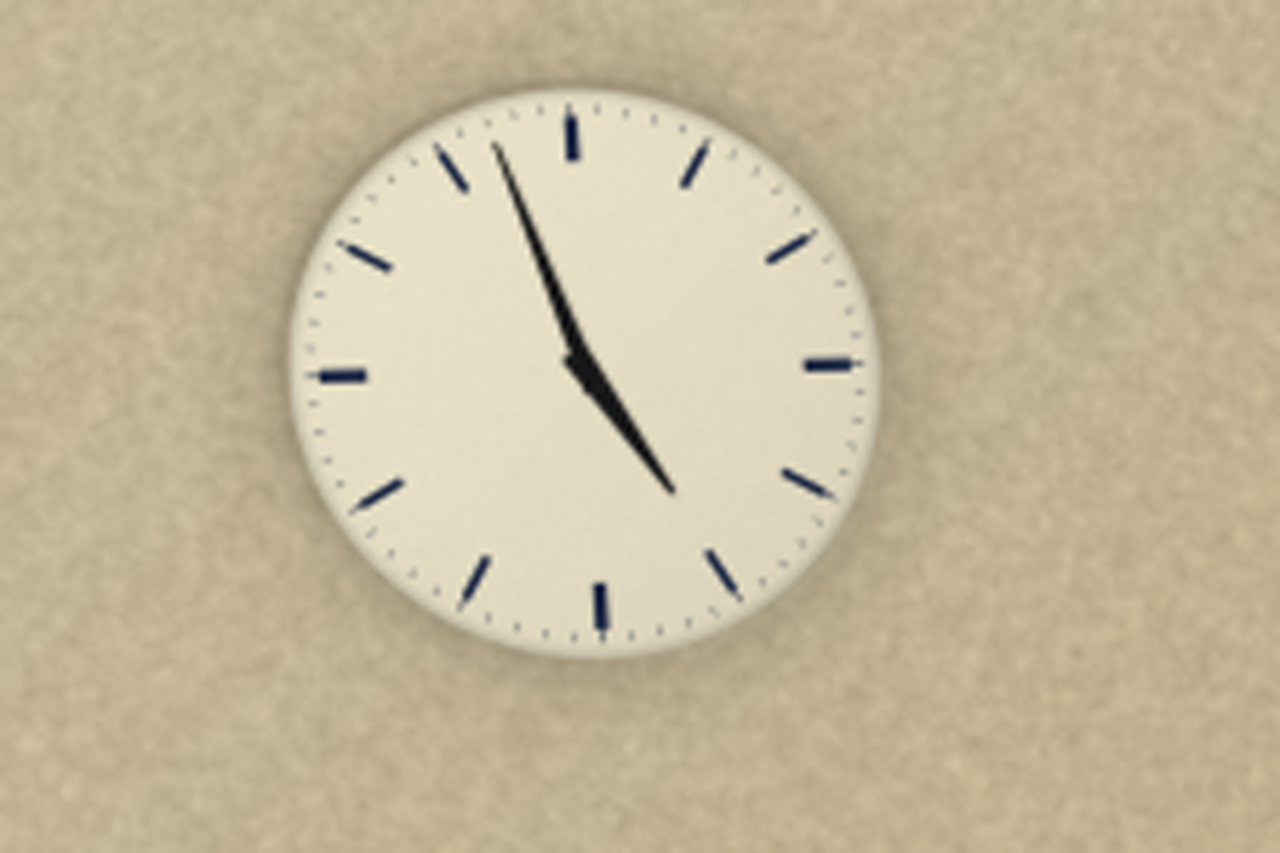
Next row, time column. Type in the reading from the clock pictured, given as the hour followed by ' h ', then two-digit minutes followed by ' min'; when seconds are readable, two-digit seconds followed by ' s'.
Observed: 4 h 57 min
